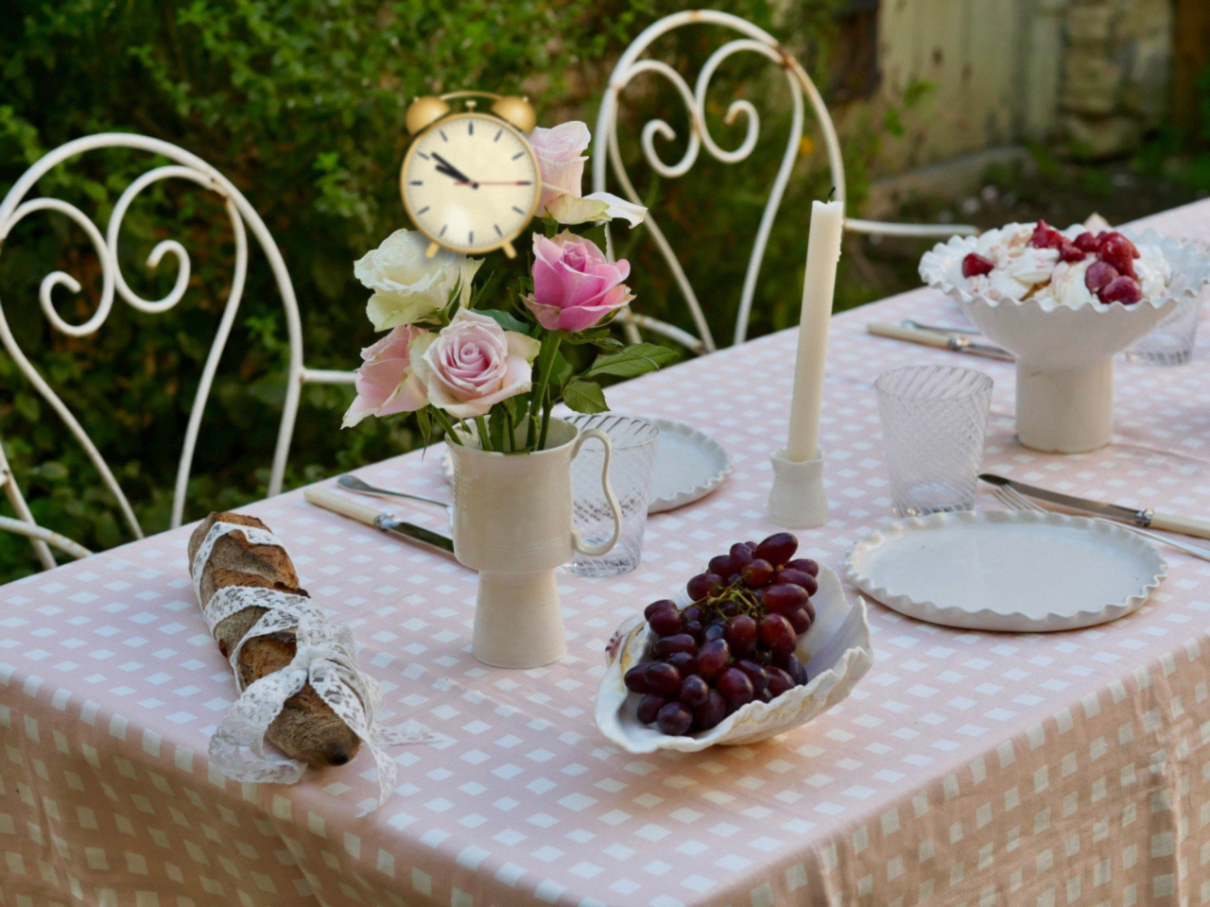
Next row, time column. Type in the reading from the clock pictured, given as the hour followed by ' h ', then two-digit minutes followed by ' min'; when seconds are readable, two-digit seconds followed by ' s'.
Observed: 9 h 51 min 15 s
